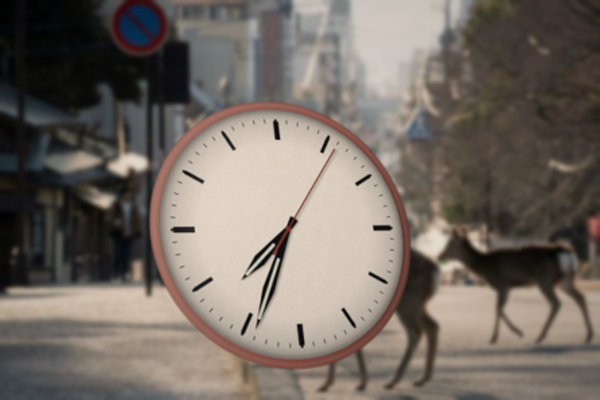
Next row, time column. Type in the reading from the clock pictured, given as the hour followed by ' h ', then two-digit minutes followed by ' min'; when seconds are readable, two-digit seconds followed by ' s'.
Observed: 7 h 34 min 06 s
